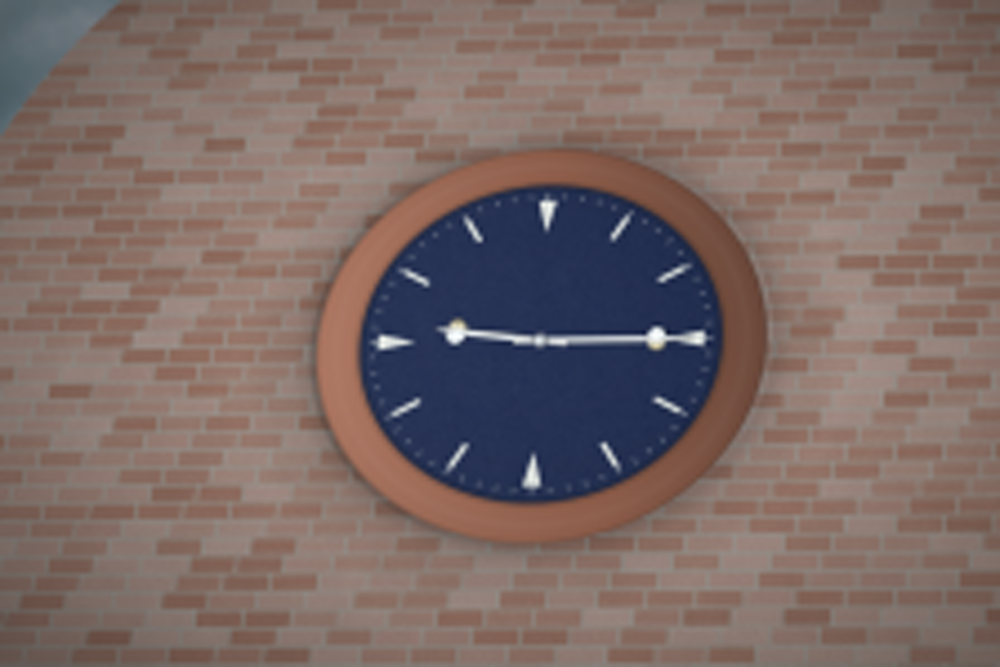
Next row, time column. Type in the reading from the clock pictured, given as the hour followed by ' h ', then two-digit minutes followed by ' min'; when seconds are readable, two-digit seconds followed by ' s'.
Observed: 9 h 15 min
